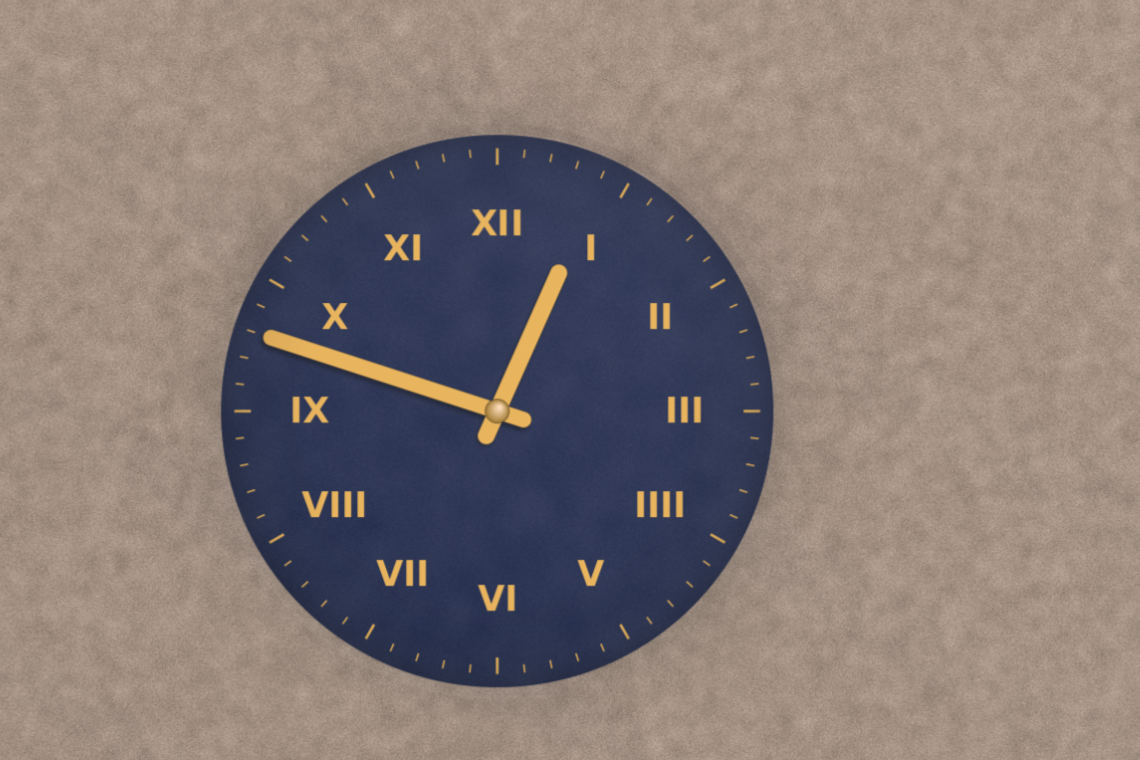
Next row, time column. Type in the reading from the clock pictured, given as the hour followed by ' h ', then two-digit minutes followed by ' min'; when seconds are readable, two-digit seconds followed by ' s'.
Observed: 12 h 48 min
